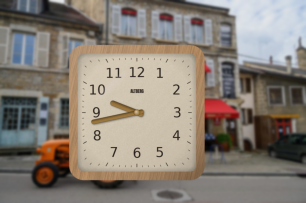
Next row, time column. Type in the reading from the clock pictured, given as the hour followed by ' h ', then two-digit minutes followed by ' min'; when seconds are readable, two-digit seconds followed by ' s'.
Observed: 9 h 43 min
